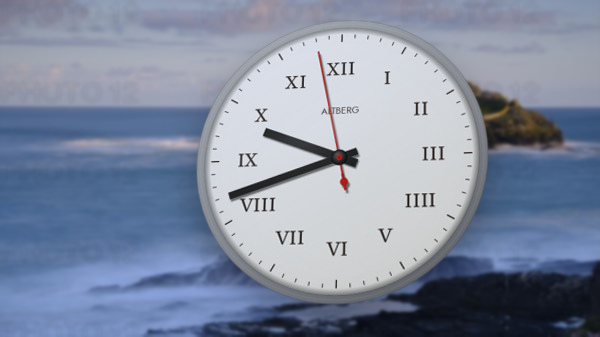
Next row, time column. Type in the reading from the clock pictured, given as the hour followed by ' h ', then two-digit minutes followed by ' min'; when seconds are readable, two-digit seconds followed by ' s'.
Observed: 9 h 41 min 58 s
